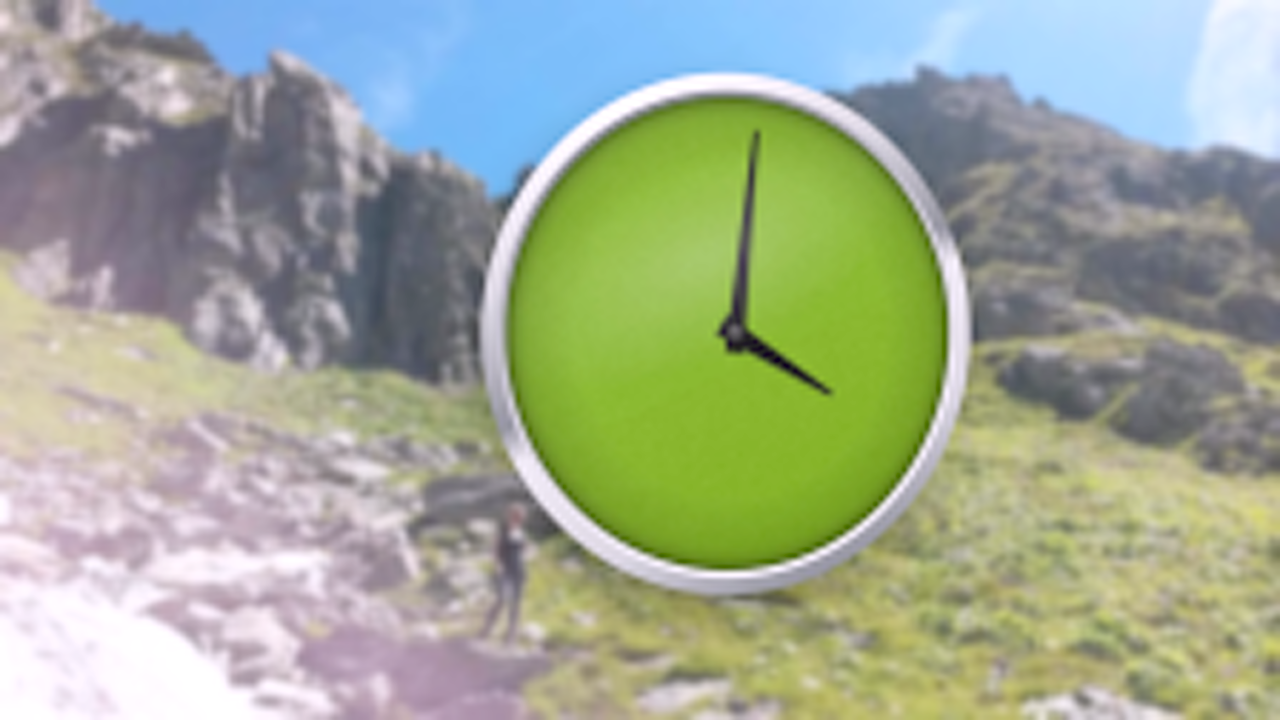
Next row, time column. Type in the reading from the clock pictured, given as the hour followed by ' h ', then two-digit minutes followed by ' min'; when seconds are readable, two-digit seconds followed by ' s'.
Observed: 4 h 01 min
